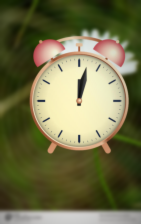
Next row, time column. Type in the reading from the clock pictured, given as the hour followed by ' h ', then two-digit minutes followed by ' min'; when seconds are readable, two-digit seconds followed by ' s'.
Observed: 12 h 02 min
